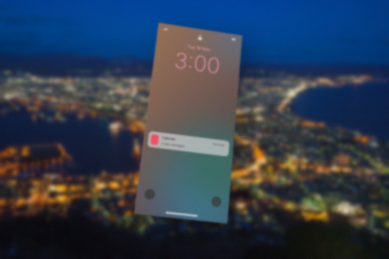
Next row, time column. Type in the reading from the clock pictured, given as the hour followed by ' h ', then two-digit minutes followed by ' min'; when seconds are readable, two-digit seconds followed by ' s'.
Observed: 3 h 00 min
